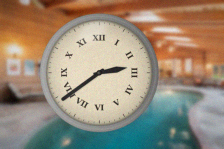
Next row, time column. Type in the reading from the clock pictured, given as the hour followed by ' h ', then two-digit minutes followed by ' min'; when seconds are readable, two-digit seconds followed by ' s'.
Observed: 2 h 39 min
